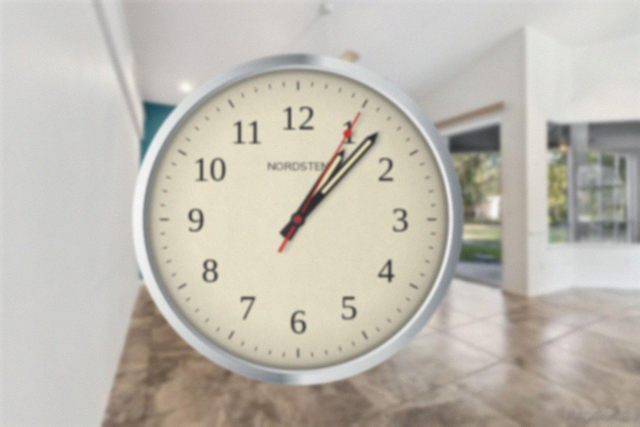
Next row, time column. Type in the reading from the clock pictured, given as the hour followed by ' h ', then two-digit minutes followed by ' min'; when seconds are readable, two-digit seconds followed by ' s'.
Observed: 1 h 07 min 05 s
